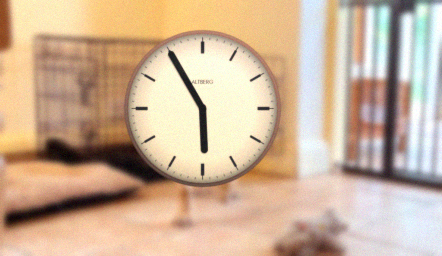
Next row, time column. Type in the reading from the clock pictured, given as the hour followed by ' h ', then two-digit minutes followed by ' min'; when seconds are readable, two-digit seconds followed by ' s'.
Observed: 5 h 55 min
